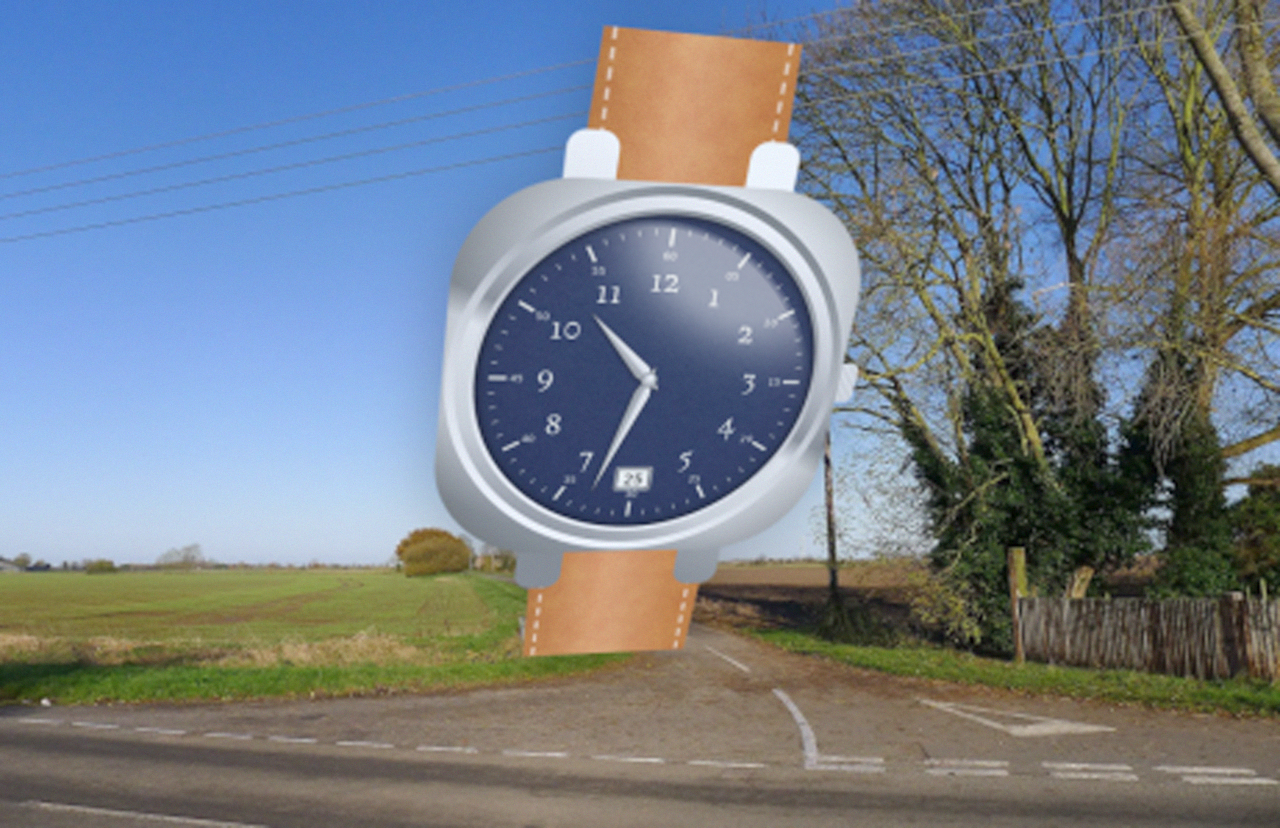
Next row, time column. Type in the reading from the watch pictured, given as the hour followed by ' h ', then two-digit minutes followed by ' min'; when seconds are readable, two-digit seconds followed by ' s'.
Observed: 10 h 33 min
